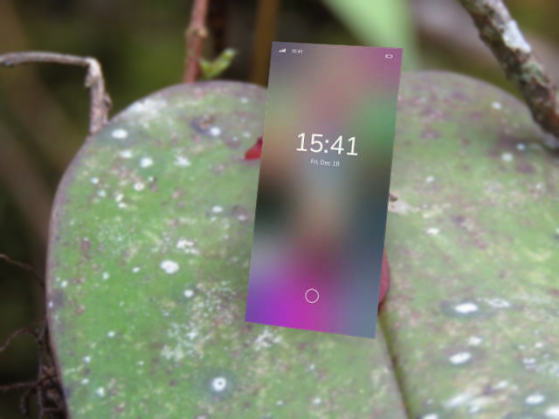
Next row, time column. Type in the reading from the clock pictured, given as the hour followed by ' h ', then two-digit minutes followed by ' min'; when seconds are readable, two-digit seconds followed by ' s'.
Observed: 15 h 41 min
